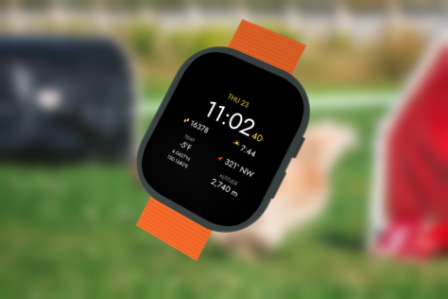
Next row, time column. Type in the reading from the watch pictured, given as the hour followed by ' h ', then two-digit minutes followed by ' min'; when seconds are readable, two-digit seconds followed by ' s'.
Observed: 11 h 02 min 40 s
